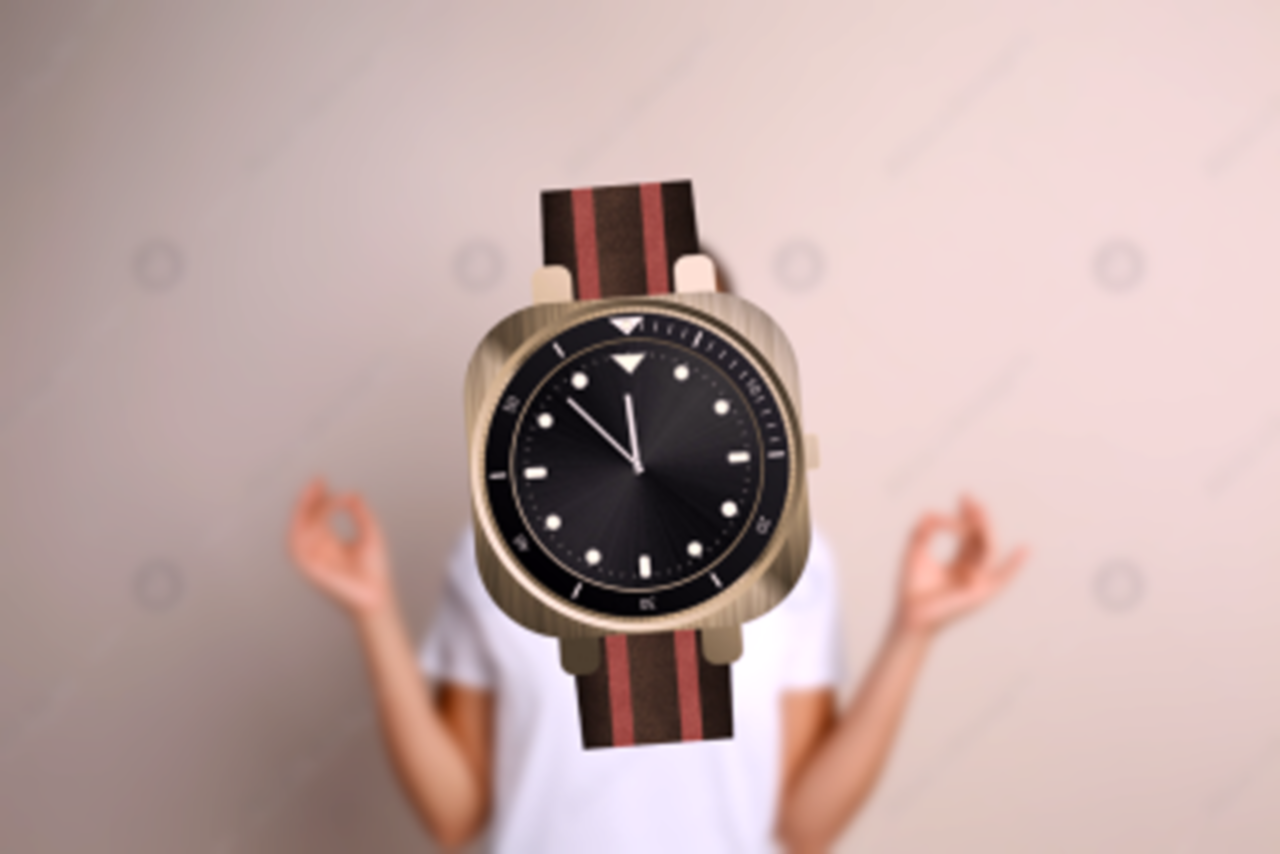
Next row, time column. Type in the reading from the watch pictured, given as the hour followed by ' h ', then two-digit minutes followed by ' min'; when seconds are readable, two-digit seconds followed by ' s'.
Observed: 11 h 53 min
